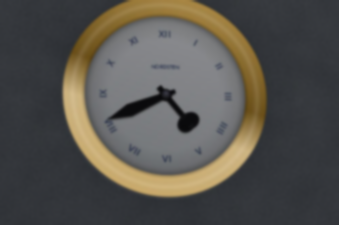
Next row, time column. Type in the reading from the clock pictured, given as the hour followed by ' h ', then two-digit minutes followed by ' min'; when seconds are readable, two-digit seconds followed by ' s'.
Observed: 4 h 41 min
